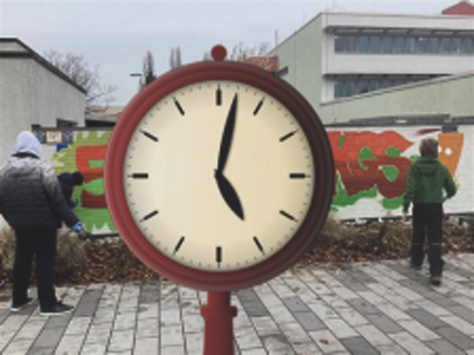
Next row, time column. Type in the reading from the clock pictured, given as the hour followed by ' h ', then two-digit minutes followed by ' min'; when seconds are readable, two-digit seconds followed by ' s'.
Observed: 5 h 02 min
